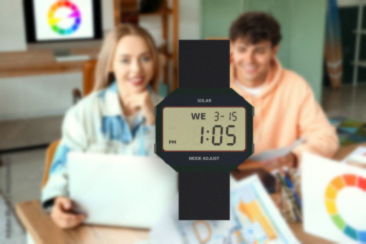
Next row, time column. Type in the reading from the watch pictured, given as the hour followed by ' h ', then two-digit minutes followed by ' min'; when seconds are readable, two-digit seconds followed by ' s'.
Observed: 1 h 05 min
